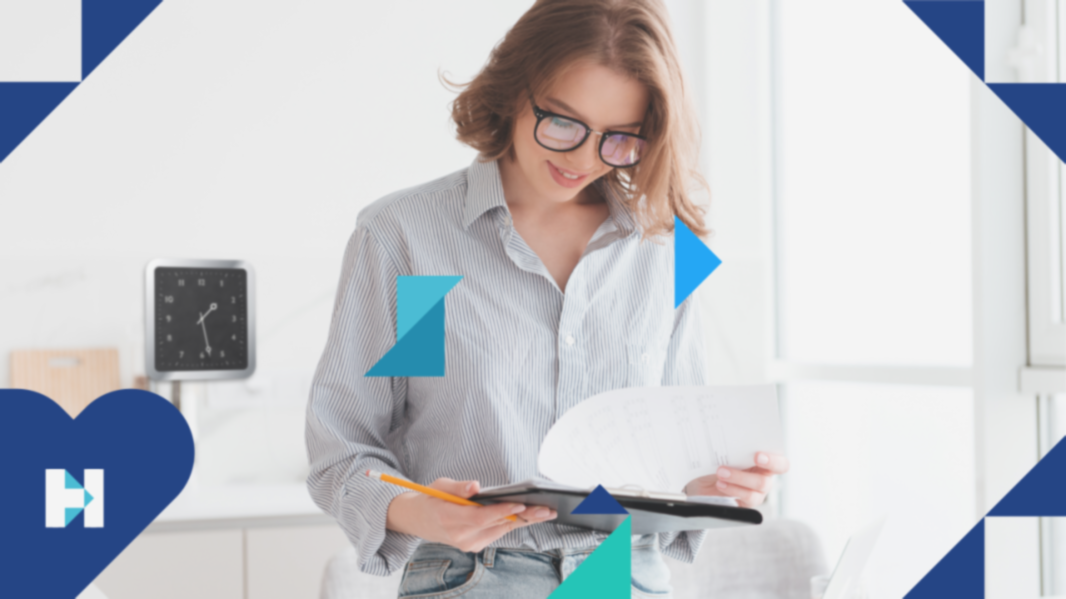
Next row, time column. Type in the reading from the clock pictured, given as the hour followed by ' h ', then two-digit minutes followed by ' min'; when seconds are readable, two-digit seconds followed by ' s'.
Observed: 1 h 28 min
